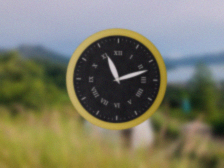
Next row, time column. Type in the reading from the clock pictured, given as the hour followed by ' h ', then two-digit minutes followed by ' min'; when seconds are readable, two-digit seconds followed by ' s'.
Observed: 11 h 12 min
